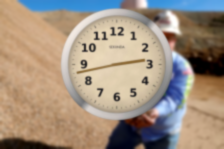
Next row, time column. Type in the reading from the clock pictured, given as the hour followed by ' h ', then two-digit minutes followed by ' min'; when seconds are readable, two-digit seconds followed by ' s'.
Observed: 2 h 43 min
